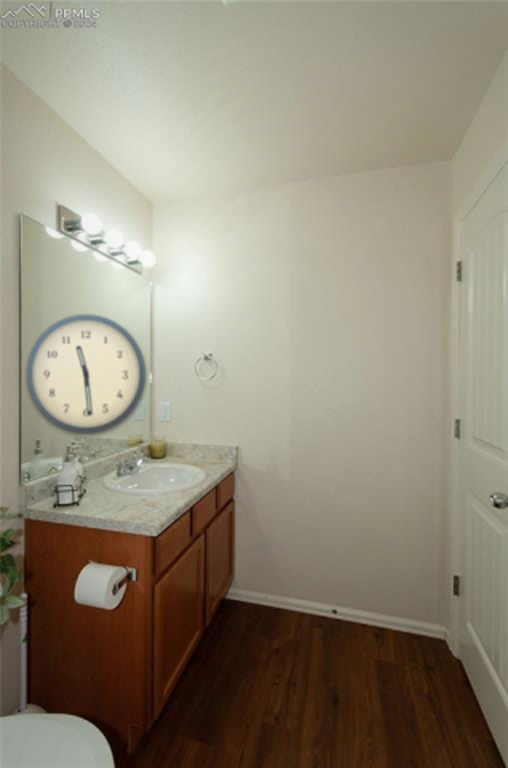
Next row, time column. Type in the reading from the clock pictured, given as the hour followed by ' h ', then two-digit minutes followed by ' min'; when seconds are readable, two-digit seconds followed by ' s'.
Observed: 11 h 29 min
